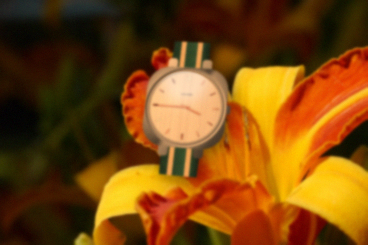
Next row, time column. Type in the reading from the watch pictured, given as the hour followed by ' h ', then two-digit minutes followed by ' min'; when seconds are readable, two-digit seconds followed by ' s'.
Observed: 3 h 45 min
